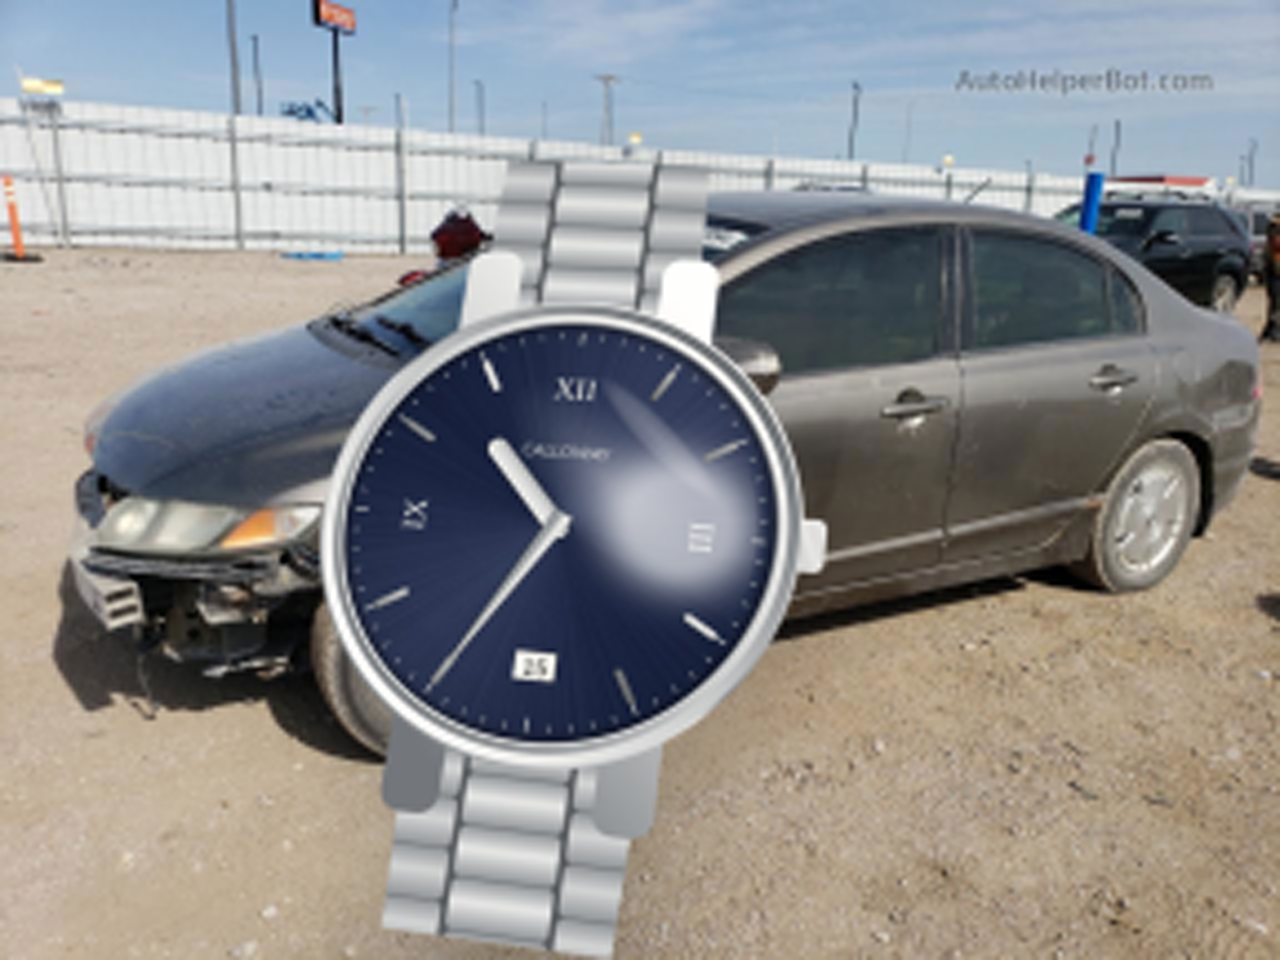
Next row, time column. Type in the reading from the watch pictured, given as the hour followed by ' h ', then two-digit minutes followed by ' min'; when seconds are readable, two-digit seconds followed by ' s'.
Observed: 10 h 35 min
